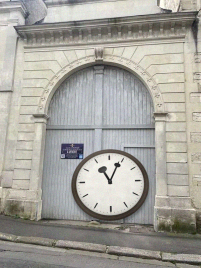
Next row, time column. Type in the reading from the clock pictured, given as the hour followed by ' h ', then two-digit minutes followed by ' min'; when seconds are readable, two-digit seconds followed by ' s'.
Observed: 11 h 04 min
